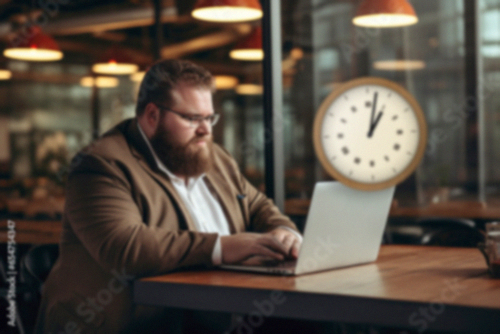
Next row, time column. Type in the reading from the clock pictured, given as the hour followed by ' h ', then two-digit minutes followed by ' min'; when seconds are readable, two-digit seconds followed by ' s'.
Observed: 1 h 02 min
